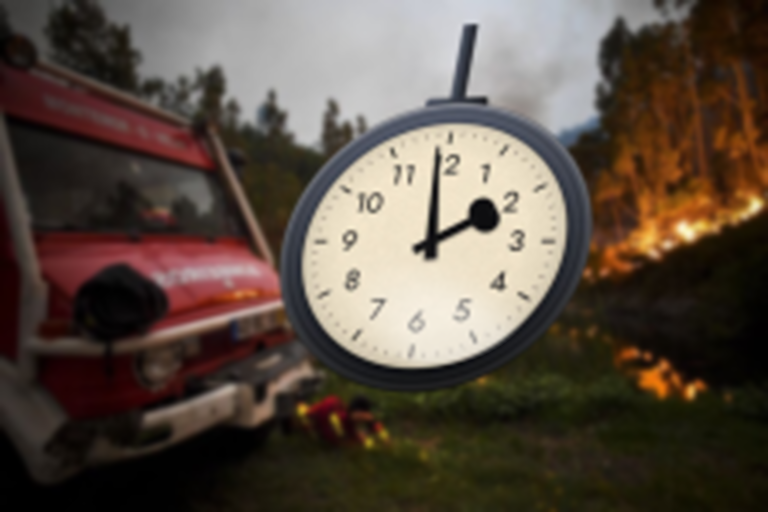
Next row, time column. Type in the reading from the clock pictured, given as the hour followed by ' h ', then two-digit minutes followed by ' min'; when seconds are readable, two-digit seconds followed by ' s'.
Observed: 1 h 59 min
